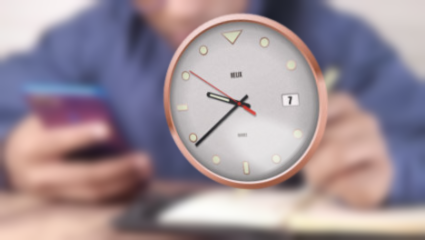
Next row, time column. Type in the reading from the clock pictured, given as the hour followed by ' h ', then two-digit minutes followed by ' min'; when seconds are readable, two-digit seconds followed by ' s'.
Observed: 9 h 38 min 51 s
